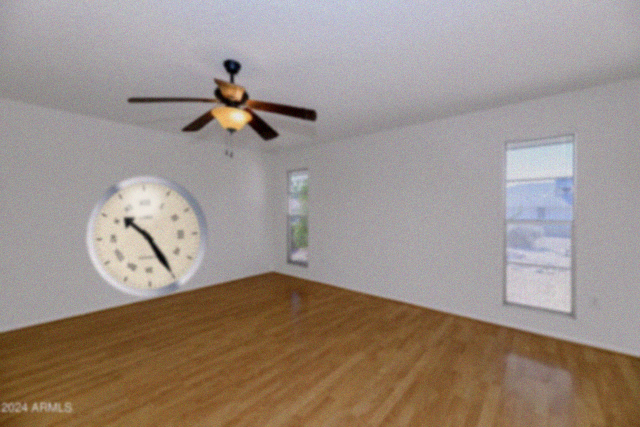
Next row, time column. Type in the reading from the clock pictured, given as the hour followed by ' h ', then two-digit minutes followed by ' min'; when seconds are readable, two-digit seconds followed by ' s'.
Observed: 10 h 25 min
